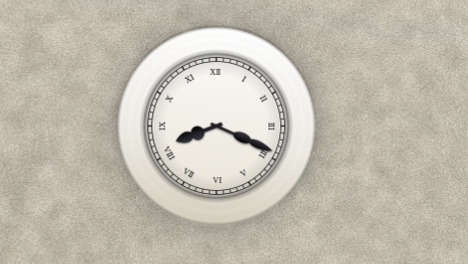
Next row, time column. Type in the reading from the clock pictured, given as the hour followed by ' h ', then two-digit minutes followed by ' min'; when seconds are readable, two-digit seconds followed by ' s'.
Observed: 8 h 19 min
